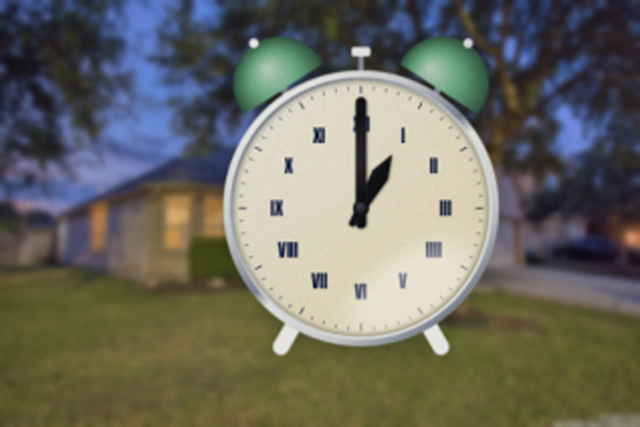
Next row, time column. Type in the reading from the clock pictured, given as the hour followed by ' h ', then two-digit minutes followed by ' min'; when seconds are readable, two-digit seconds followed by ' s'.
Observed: 1 h 00 min
